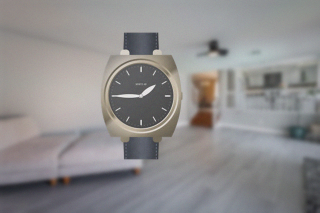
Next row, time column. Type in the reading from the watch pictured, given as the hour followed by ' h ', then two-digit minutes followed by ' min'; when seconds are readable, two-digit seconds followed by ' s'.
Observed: 1 h 45 min
